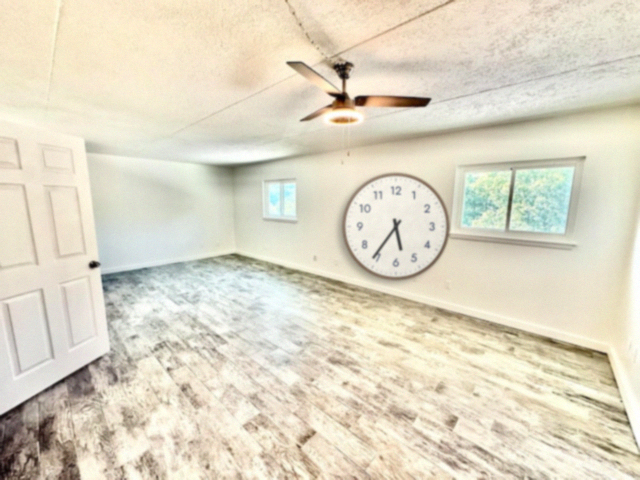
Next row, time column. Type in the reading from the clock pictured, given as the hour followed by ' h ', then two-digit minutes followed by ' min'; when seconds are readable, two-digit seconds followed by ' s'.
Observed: 5 h 36 min
